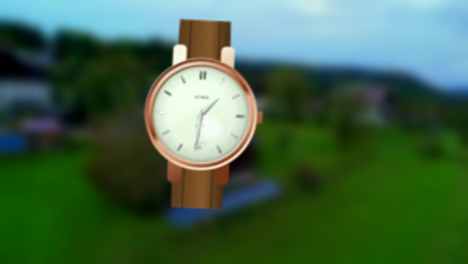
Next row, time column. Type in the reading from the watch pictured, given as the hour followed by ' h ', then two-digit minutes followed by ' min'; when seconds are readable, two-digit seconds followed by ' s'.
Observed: 1 h 31 min
